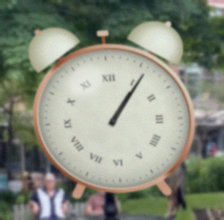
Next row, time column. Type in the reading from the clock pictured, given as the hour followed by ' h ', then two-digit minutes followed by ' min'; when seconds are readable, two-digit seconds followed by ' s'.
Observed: 1 h 06 min
